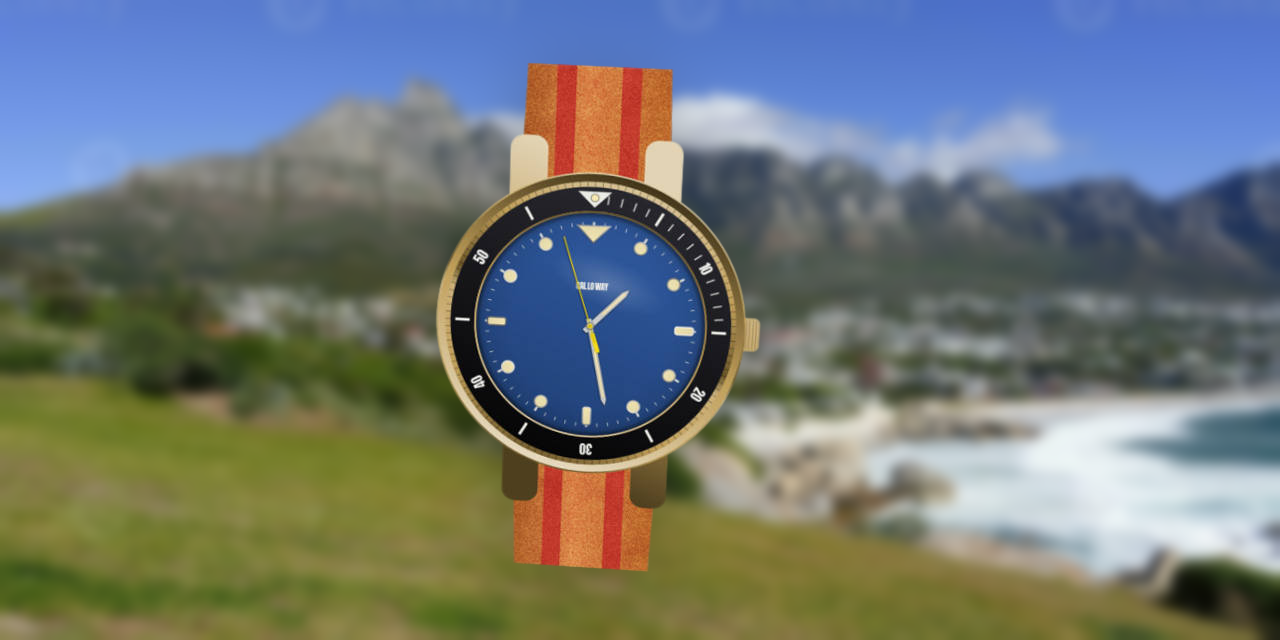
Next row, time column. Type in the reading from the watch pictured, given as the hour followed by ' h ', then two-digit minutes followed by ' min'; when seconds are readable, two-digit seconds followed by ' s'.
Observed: 1 h 27 min 57 s
